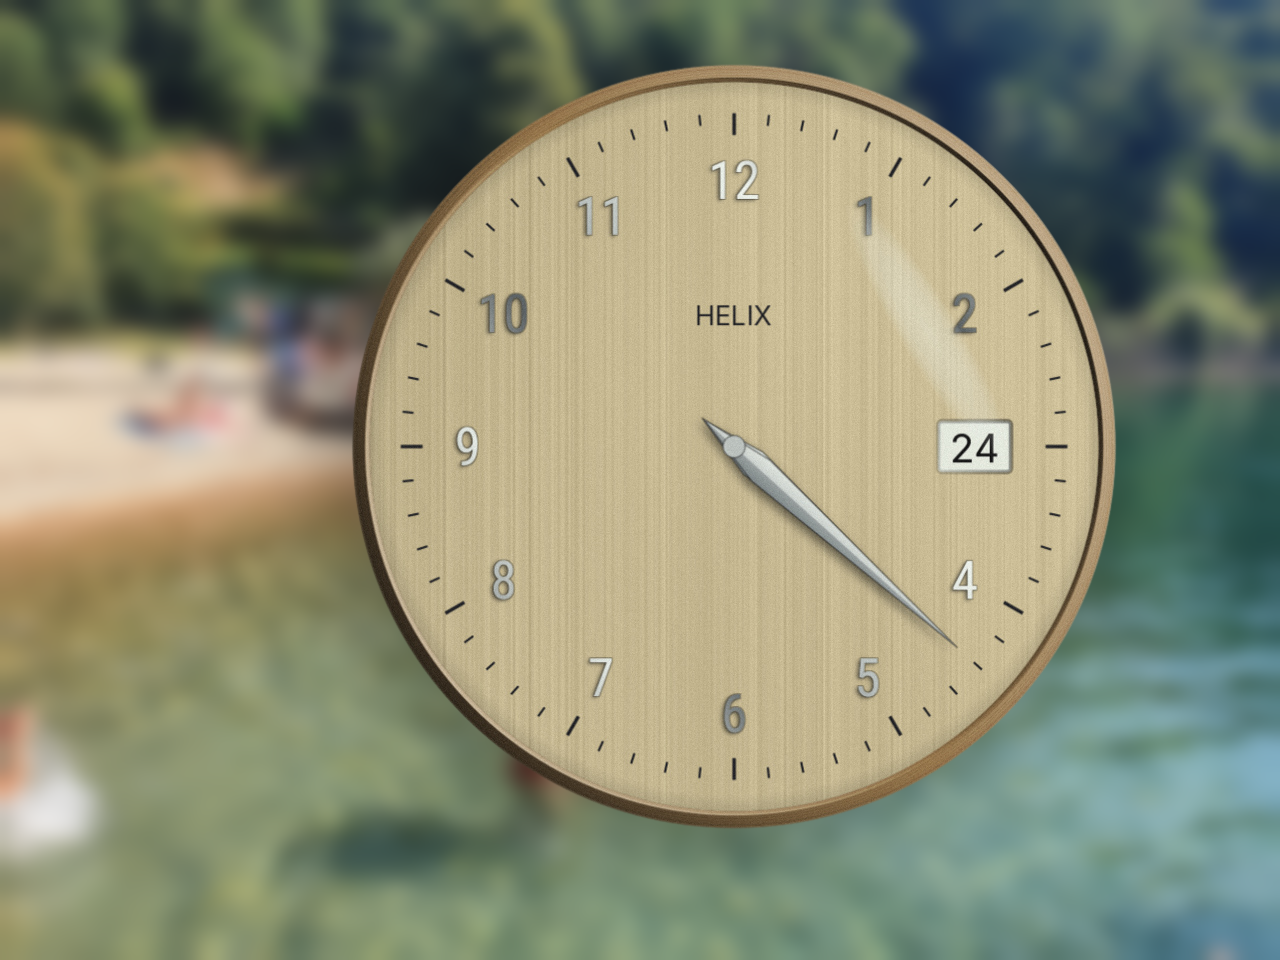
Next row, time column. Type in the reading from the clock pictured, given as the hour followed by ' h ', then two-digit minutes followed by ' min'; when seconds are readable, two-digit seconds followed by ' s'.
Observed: 4 h 22 min
